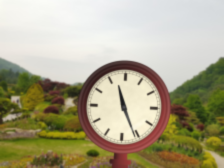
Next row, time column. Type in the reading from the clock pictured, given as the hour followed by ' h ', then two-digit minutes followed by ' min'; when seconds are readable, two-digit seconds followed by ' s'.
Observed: 11 h 26 min
